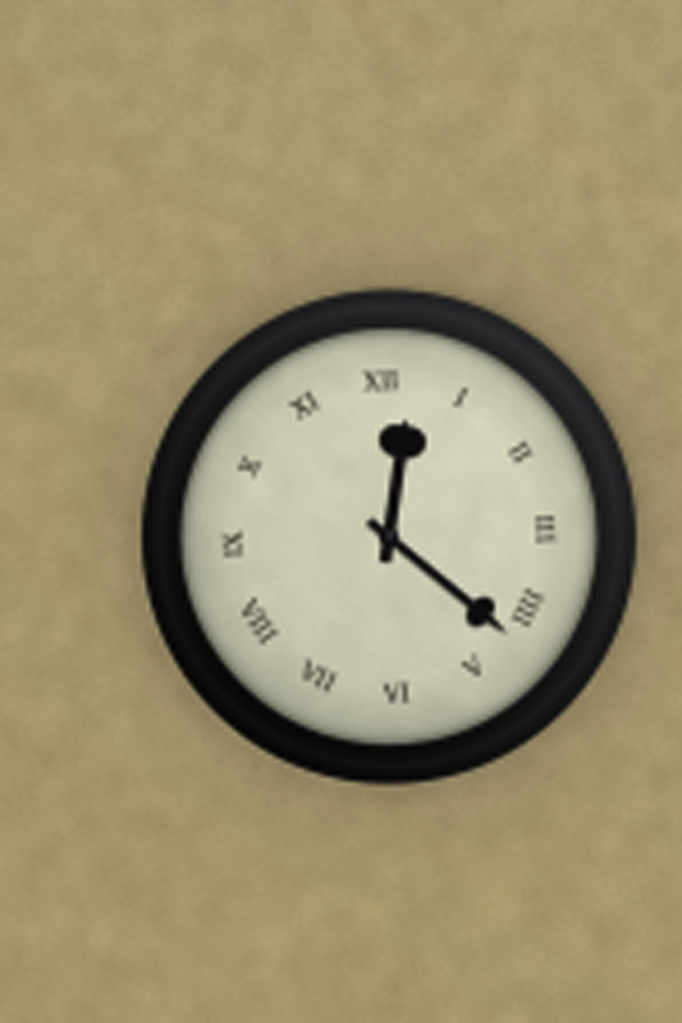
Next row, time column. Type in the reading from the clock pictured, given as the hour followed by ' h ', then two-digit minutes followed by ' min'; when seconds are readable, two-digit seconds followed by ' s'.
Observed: 12 h 22 min
